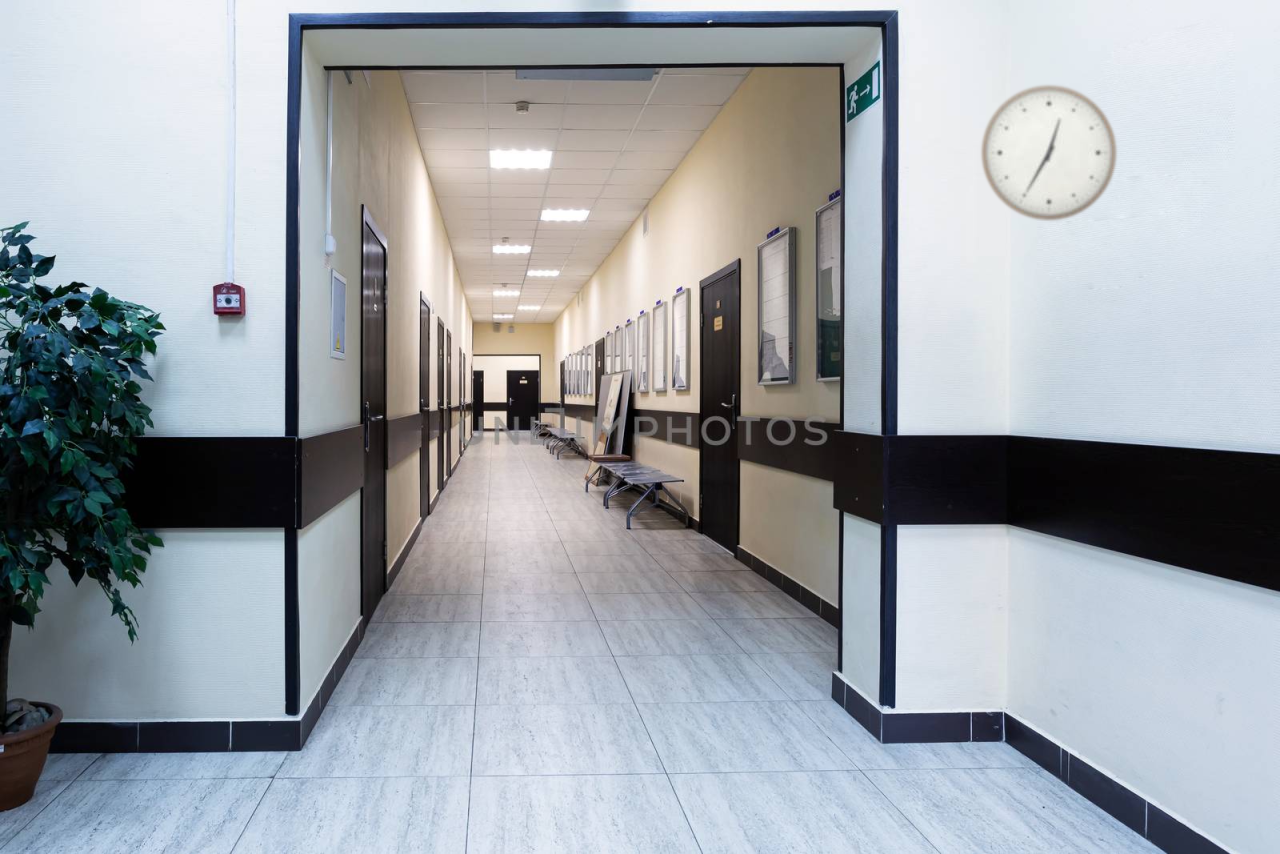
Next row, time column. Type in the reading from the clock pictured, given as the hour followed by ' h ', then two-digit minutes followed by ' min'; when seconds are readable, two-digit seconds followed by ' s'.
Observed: 12 h 35 min
